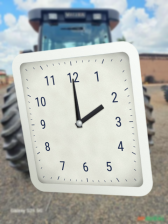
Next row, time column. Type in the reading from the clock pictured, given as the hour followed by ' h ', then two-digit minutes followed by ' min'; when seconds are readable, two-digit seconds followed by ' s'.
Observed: 2 h 00 min
